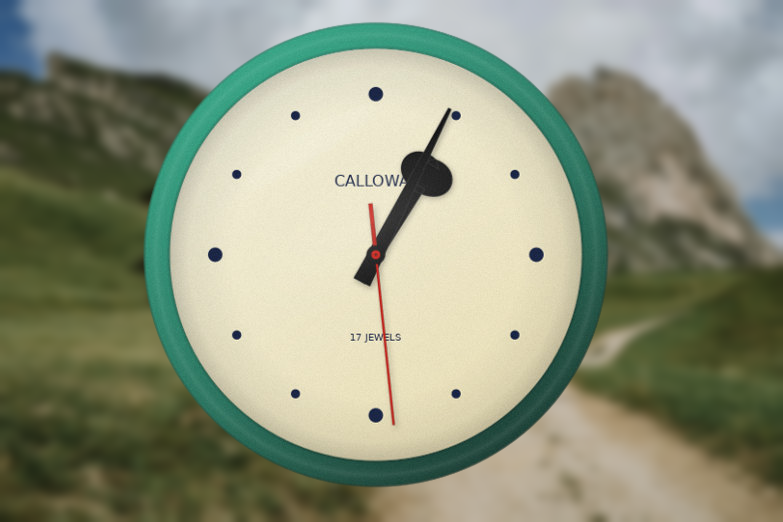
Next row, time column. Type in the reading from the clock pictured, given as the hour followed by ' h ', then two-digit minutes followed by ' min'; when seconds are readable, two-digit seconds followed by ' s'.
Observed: 1 h 04 min 29 s
